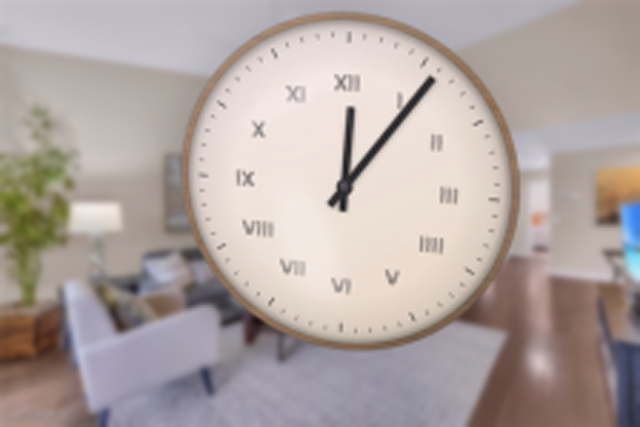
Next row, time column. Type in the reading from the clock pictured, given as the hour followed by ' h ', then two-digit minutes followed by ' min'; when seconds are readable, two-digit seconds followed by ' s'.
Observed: 12 h 06 min
